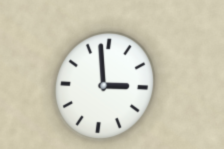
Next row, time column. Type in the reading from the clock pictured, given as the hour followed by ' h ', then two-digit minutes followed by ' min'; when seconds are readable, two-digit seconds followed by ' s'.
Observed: 2 h 58 min
